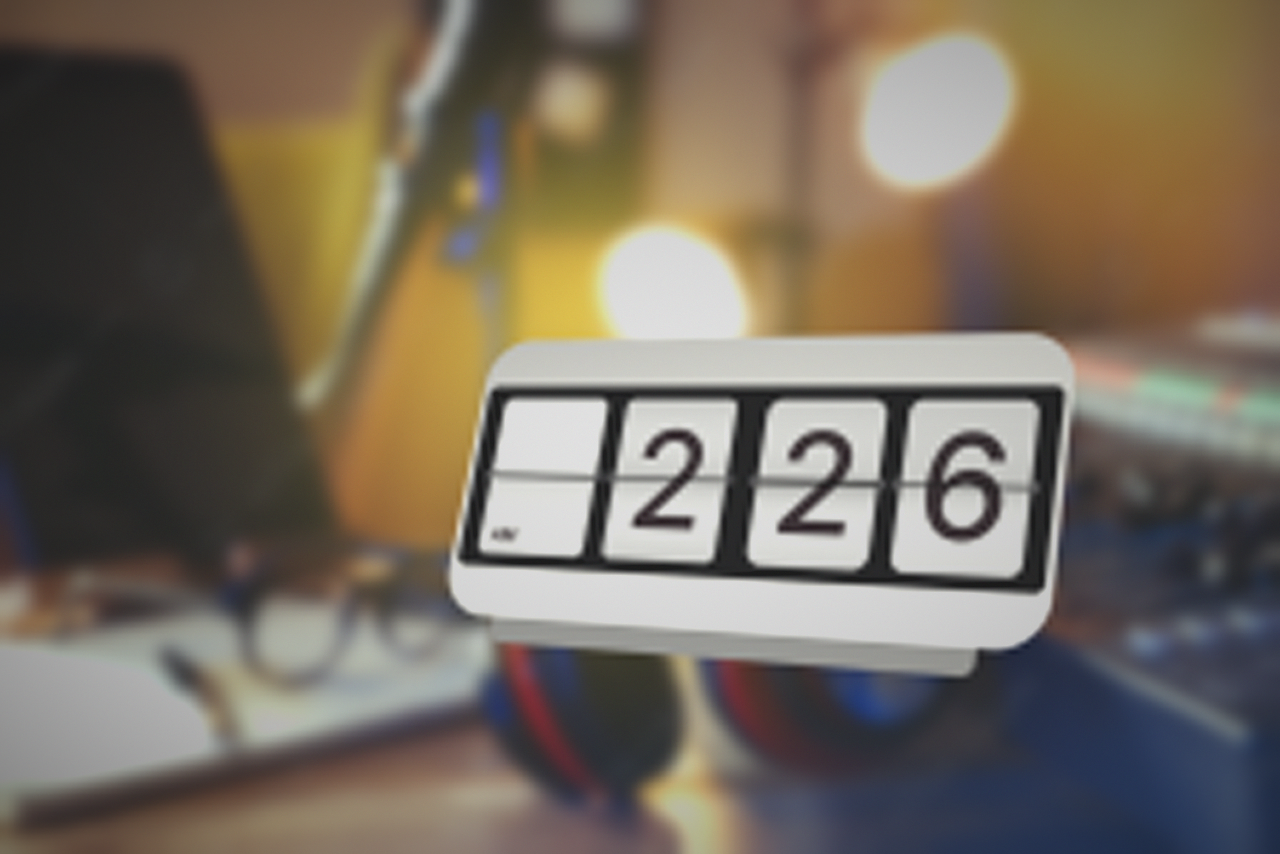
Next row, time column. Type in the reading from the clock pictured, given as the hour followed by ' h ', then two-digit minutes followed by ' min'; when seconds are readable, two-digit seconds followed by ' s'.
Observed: 2 h 26 min
